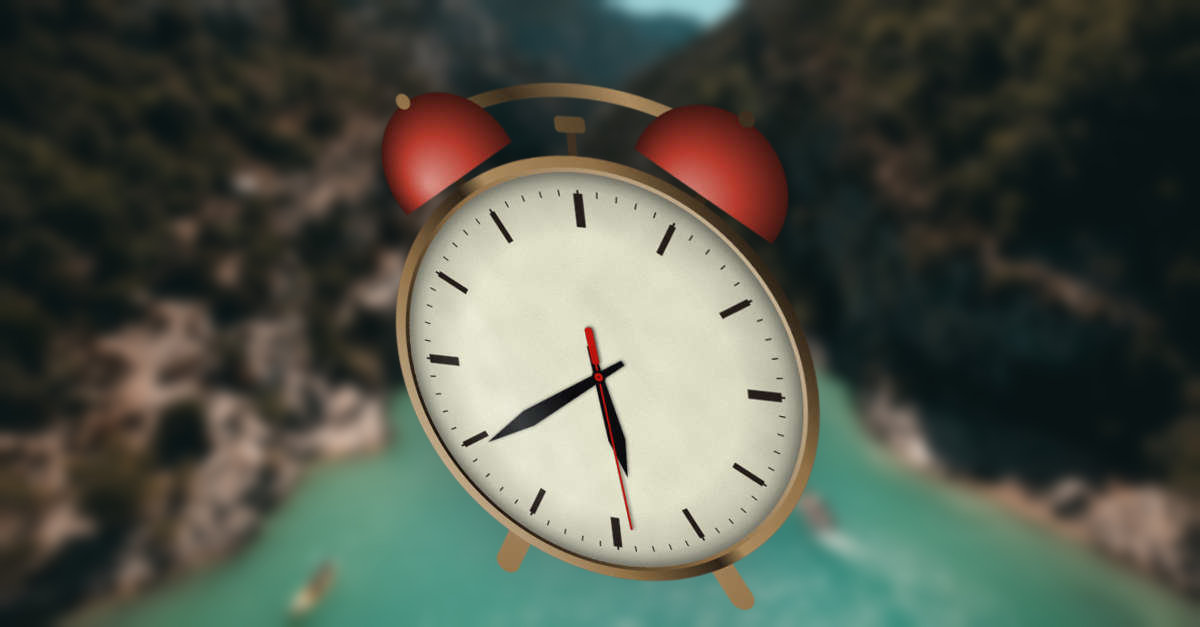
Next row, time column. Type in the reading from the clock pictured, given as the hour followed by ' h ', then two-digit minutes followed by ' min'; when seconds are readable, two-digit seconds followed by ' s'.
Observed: 5 h 39 min 29 s
